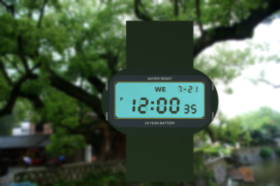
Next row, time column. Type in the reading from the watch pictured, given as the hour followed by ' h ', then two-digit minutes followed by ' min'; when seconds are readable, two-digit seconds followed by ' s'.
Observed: 12 h 00 min 35 s
